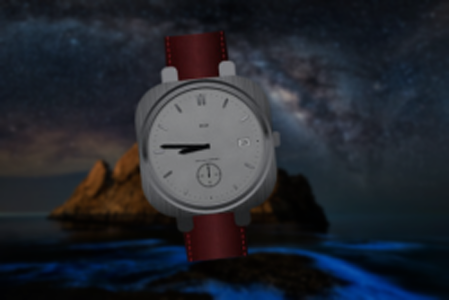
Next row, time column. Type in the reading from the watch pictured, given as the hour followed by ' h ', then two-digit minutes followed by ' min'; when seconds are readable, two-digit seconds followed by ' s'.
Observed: 8 h 46 min
